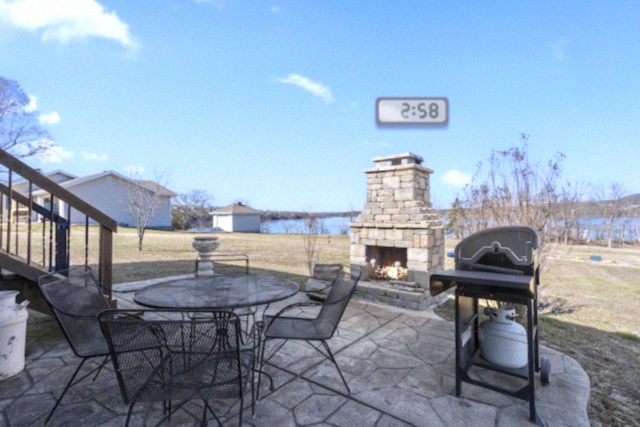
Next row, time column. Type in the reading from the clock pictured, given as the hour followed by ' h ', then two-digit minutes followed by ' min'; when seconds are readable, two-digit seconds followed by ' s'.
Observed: 2 h 58 min
